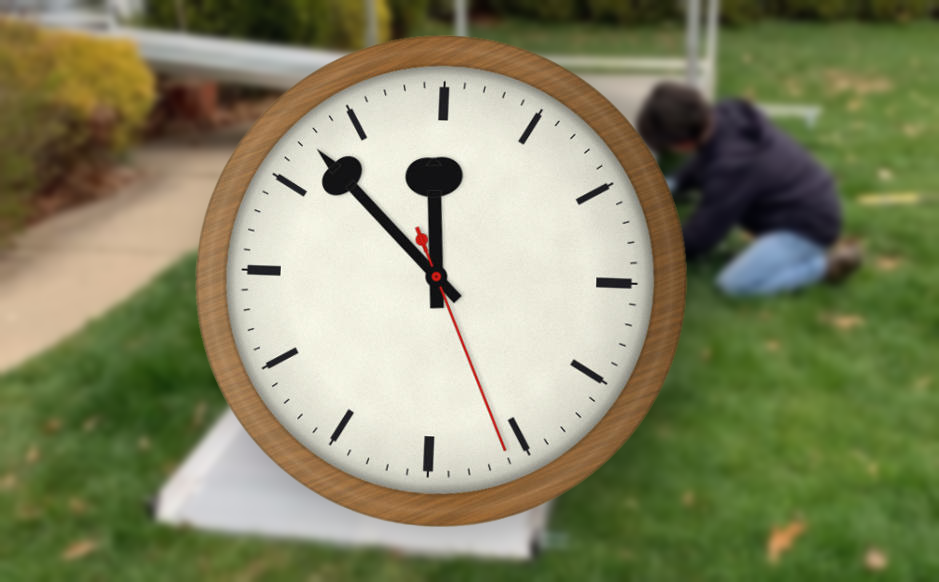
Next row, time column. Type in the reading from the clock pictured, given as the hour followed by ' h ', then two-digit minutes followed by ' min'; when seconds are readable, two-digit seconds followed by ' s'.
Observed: 11 h 52 min 26 s
